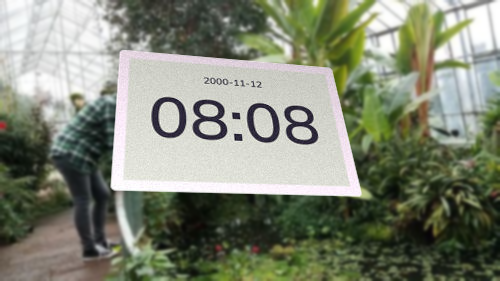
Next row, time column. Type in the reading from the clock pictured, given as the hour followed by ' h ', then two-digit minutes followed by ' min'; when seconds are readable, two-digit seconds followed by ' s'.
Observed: 8 h 08 min
